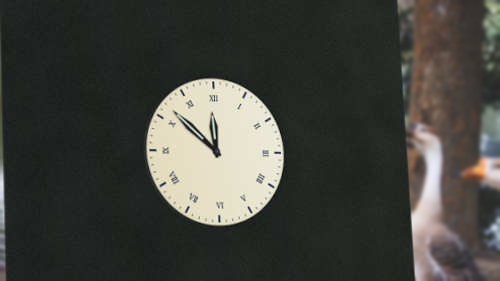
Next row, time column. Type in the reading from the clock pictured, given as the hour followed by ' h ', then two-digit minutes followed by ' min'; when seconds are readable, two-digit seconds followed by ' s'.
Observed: 11 h 52 min
